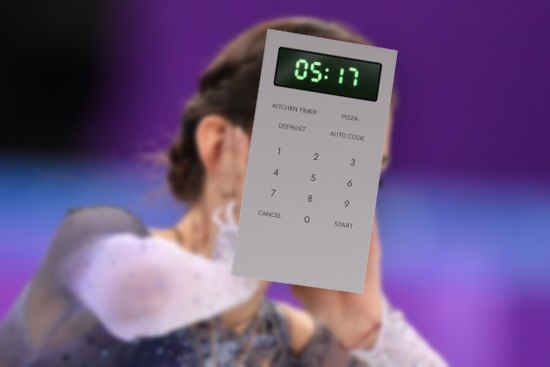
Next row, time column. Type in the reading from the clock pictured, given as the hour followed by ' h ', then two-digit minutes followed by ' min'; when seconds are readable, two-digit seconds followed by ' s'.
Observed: 5 h 17 min
